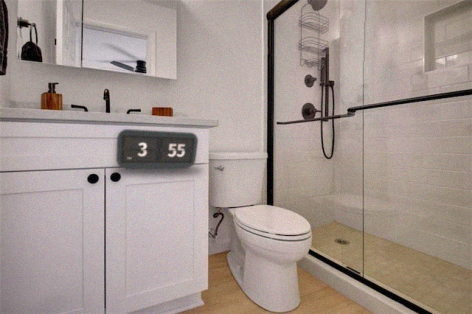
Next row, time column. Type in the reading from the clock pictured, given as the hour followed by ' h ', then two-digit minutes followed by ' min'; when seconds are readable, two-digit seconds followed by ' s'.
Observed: 3 h 55 min
